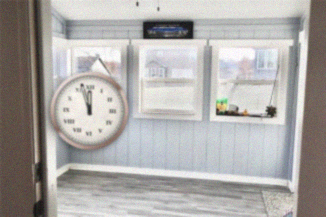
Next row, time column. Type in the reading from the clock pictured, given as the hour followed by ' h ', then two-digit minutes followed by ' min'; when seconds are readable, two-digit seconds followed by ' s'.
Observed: 11 h 57 min
